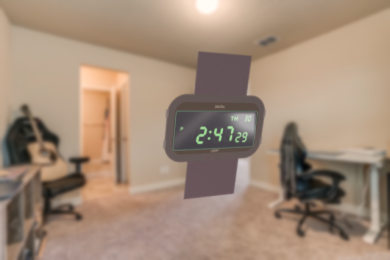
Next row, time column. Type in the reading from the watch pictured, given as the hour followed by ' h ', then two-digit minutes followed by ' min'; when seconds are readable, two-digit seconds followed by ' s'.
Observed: 2 h 47 min 29 s
